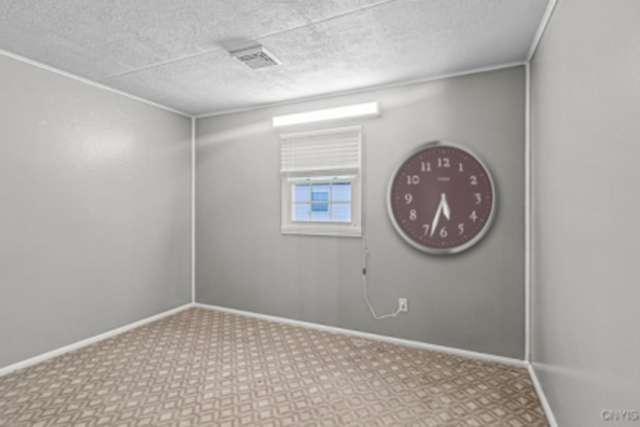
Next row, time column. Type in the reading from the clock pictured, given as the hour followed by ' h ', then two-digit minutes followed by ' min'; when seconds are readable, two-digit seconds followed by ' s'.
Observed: 5 h 33 min
